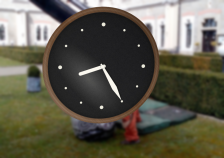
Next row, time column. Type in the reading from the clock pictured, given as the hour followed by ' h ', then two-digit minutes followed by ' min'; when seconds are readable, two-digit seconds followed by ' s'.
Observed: 8 h 25 min
